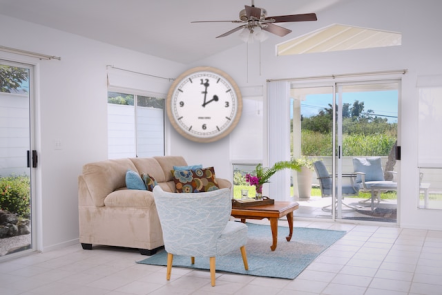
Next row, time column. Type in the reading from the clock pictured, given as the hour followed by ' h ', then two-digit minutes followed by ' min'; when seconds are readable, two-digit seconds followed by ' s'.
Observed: 2 h 01 min
